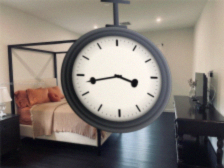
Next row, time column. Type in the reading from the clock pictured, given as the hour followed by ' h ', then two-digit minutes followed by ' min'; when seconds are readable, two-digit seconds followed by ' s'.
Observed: 3 h 43 min
